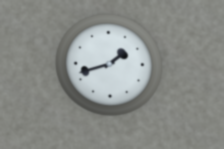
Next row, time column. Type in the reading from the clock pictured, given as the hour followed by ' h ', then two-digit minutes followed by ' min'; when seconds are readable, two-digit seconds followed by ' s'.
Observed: 1 h 42 min
